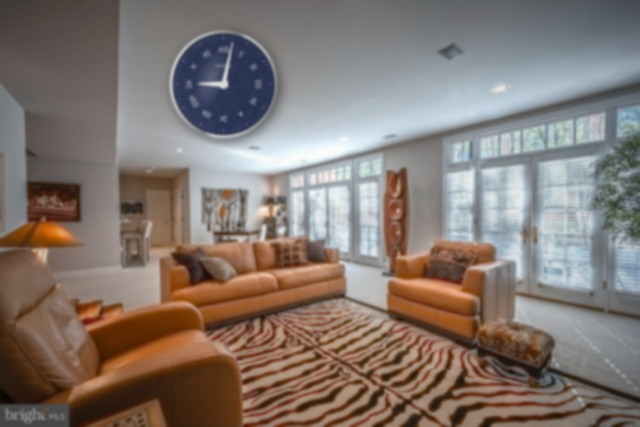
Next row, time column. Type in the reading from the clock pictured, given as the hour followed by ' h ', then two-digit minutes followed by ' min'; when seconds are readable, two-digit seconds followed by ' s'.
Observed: 9 h 02 min
